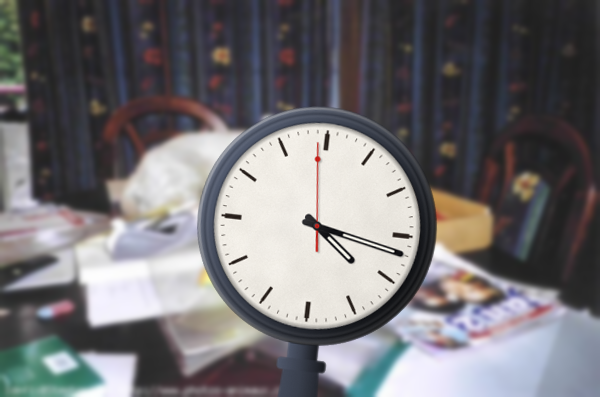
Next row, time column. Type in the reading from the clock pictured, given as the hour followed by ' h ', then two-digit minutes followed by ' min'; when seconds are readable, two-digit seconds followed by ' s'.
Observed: 4 h 16 min 59 s
